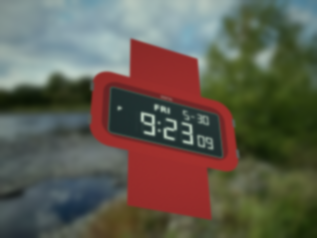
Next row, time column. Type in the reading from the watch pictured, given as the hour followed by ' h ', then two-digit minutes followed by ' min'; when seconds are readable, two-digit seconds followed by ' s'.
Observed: 9 h 23 min 09 s
